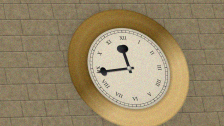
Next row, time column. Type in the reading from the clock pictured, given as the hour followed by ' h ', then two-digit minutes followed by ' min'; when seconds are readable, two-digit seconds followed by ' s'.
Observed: 11 h 44 min
